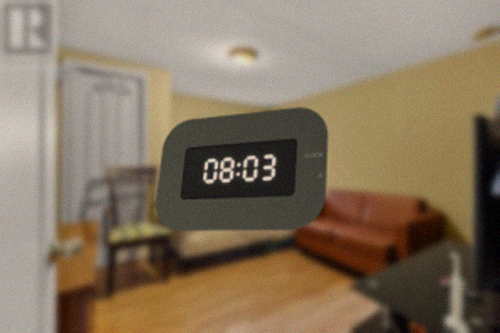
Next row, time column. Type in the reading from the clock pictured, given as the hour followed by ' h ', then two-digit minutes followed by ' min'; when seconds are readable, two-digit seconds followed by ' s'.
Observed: 8 h 03 min
